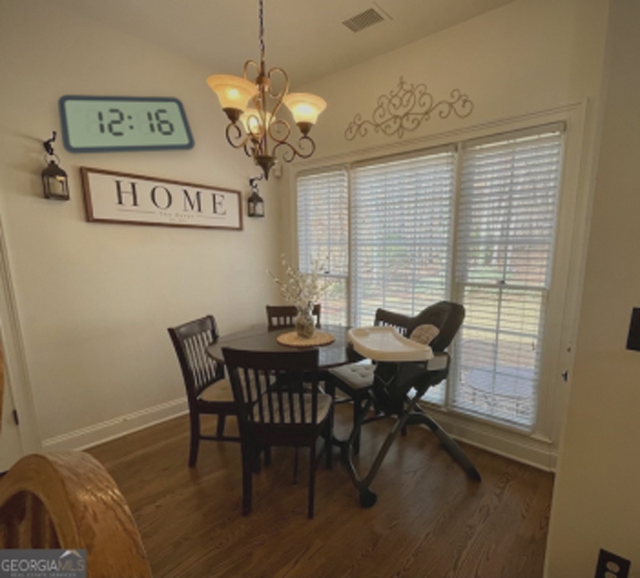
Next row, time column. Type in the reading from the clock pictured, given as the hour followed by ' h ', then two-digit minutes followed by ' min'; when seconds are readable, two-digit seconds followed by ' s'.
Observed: 12 h 16 min
